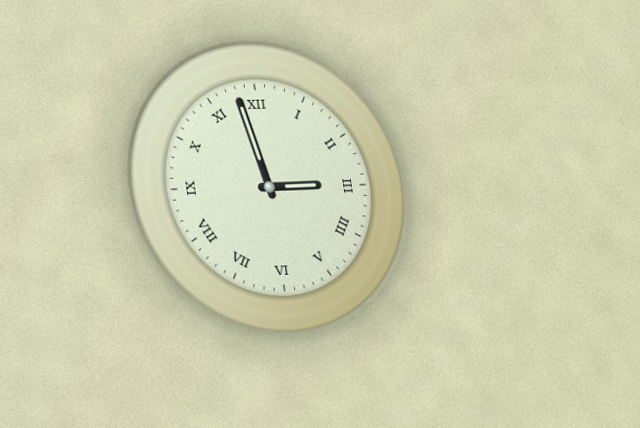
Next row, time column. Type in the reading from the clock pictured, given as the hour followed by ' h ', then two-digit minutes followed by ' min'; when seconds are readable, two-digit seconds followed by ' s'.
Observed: 2 h 58 min
